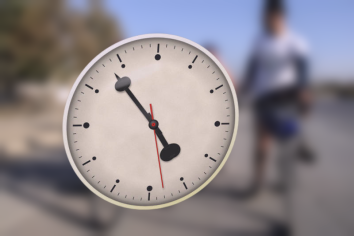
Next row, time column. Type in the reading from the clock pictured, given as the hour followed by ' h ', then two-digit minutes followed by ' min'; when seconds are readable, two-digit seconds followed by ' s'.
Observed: 4 h 53 min 28 s
